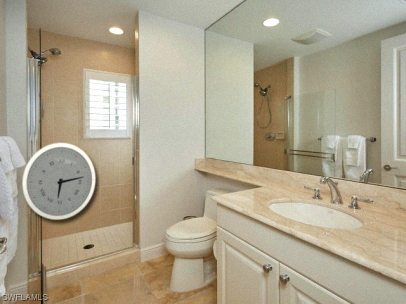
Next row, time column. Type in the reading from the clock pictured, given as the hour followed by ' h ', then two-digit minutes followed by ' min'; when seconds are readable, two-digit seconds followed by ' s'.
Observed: 6 h 13 min
